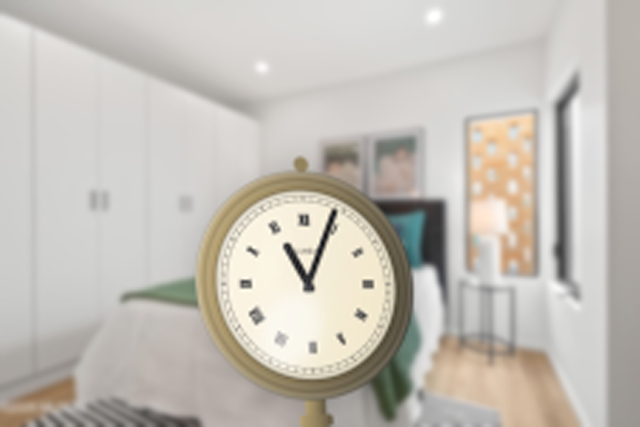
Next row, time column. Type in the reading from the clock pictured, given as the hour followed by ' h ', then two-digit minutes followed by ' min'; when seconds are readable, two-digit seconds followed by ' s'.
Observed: 11 h 04 min
